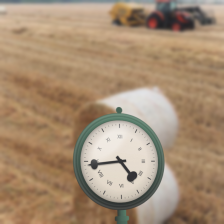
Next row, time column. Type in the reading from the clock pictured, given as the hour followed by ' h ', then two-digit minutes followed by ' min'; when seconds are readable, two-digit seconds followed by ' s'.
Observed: 4 h 44 min
